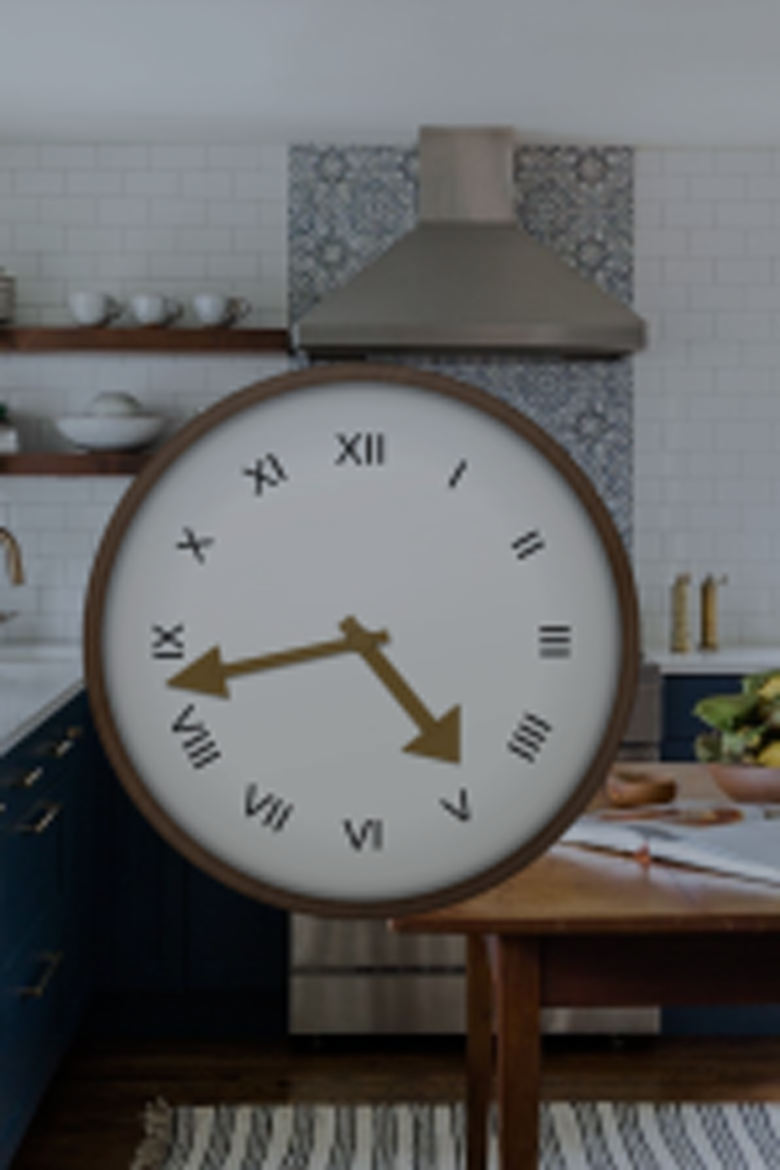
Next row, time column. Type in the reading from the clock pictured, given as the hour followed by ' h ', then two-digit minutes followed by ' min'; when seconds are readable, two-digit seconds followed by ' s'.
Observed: 4 h 43 min
